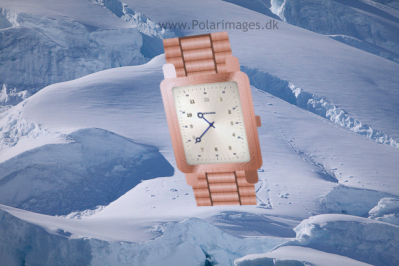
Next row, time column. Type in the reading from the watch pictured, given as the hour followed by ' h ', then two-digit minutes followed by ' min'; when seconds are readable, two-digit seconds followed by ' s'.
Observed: 10 h 38 min
